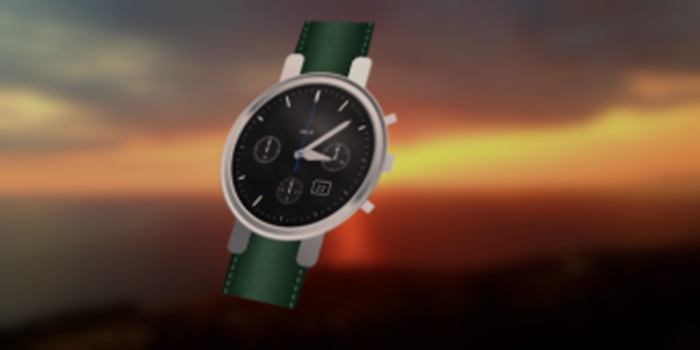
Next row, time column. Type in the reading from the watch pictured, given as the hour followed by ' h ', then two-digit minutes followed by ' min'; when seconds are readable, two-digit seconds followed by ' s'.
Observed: 3 h 08 min
